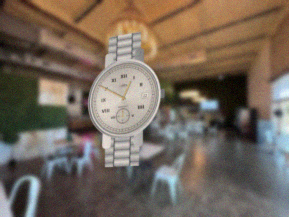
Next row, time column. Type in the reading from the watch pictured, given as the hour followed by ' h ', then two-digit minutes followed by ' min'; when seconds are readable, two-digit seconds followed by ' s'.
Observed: 12 h 50 min
